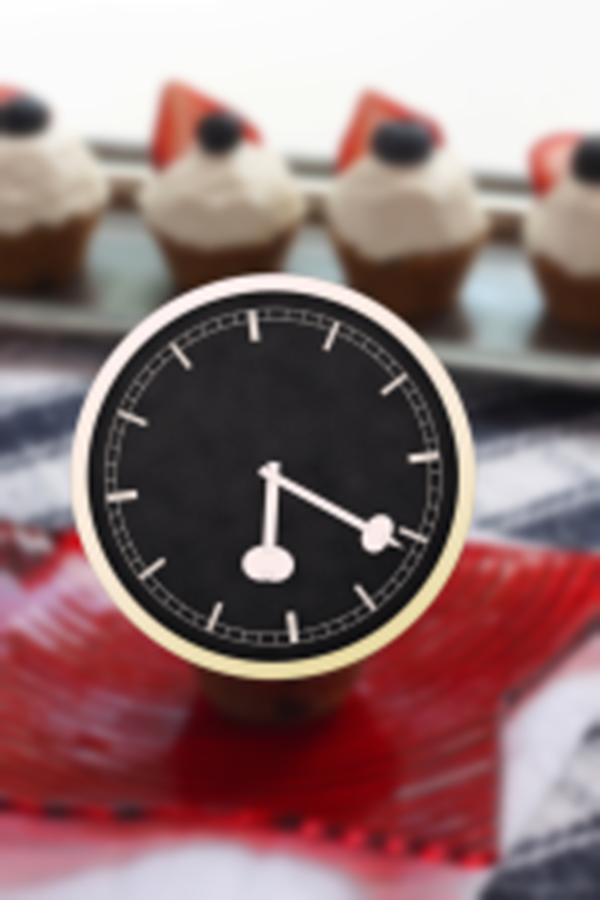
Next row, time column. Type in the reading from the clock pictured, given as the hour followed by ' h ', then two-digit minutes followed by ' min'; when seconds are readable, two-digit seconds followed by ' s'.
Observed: 6 h 21 min
